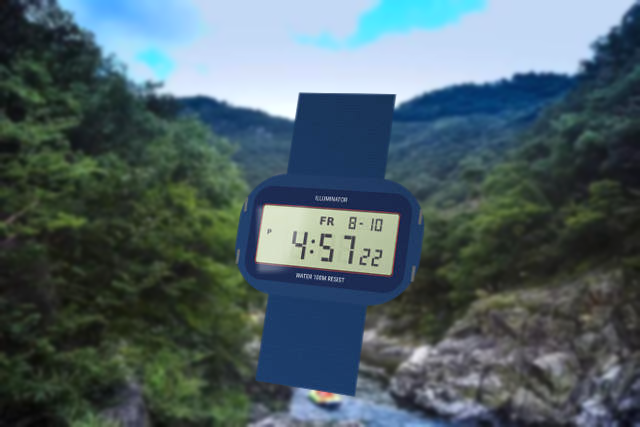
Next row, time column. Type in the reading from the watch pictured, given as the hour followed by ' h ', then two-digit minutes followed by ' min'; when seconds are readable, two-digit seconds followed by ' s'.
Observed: 4 h 57 min 22 s
